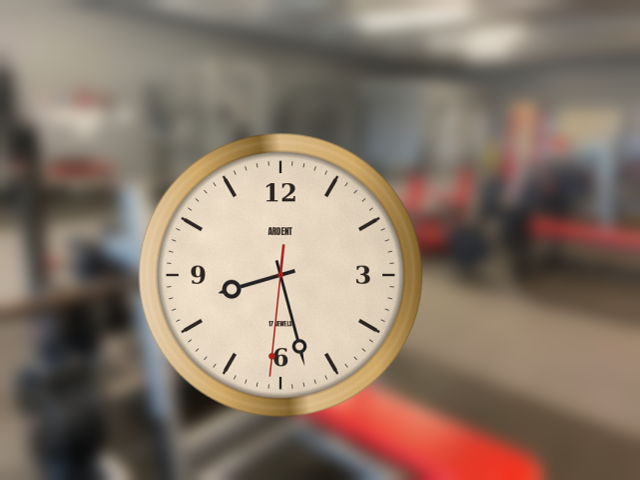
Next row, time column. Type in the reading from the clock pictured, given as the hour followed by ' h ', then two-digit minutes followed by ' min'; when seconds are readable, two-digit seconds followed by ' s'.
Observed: 8 h 27 min 31 s
